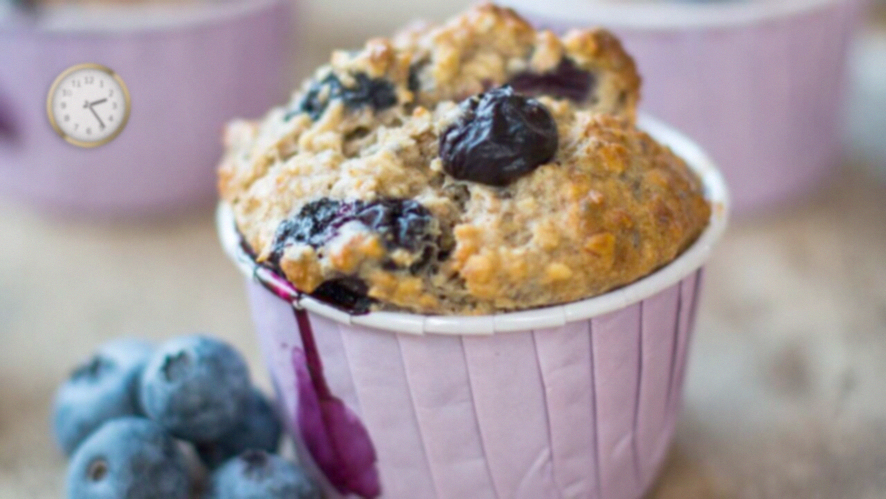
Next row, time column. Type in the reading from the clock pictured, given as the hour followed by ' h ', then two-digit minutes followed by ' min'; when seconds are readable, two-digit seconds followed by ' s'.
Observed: 2 h 24 min
